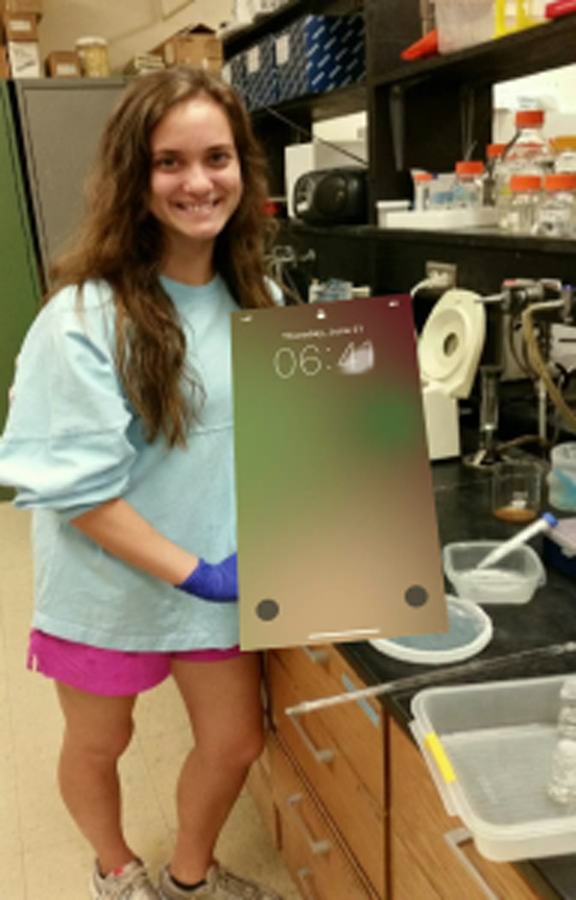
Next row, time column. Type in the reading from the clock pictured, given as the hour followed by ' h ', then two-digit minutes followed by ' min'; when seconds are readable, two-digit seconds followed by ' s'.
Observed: 6 h 41 min
